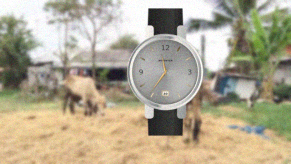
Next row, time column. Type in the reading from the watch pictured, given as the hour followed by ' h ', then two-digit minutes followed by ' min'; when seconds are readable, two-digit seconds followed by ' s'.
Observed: 11 h 36 min
